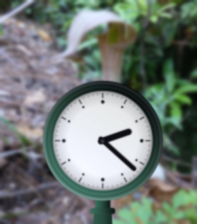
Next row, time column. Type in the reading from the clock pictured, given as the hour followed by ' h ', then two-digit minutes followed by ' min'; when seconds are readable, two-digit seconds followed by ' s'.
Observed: 2 h 22 min
